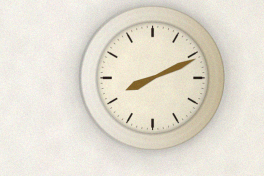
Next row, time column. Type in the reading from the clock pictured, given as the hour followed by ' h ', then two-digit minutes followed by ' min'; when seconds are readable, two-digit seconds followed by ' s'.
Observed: 8 h 11 min
